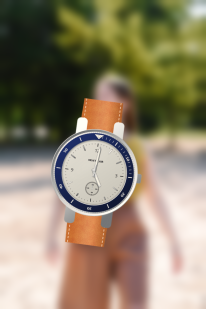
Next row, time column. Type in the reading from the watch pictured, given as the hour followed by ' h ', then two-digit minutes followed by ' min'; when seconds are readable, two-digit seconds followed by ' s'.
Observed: 5 h 01 min
